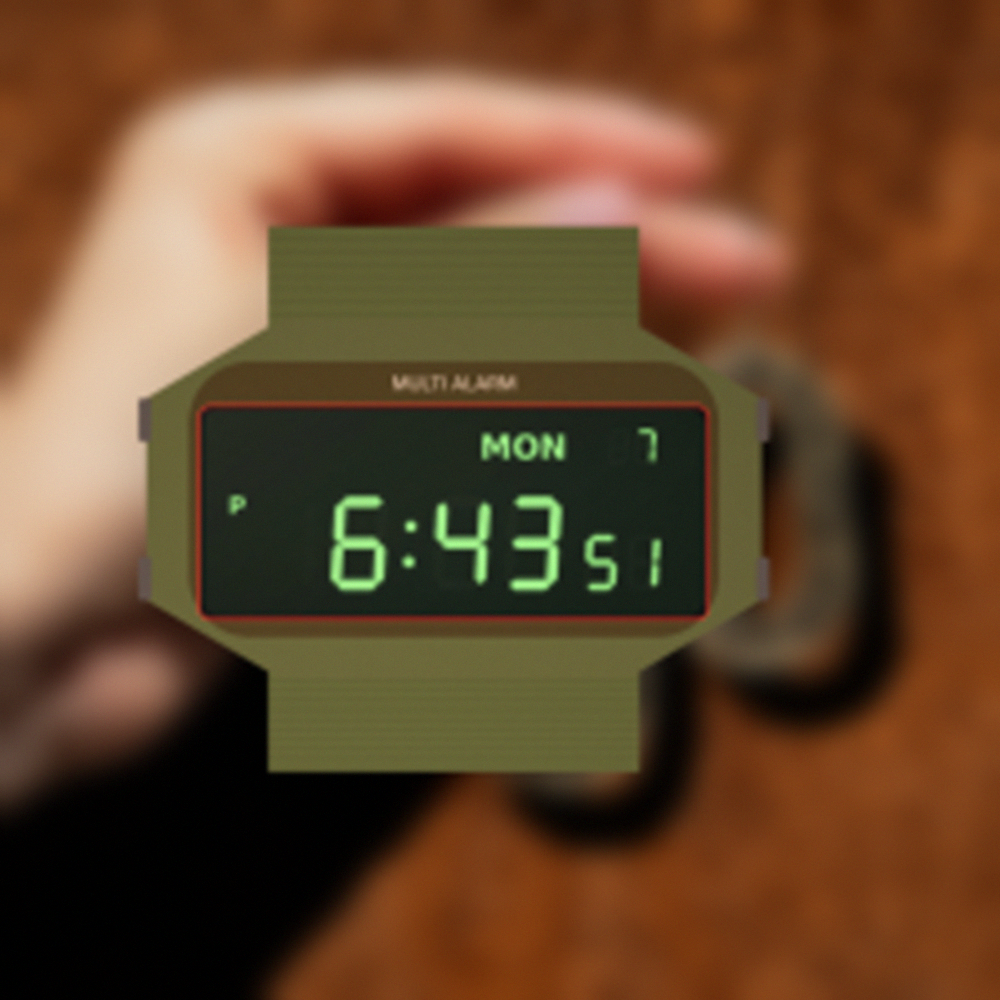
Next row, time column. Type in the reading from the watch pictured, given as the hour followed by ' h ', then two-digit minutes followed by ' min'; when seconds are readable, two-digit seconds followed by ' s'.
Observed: 6 h 43 min 51 s
